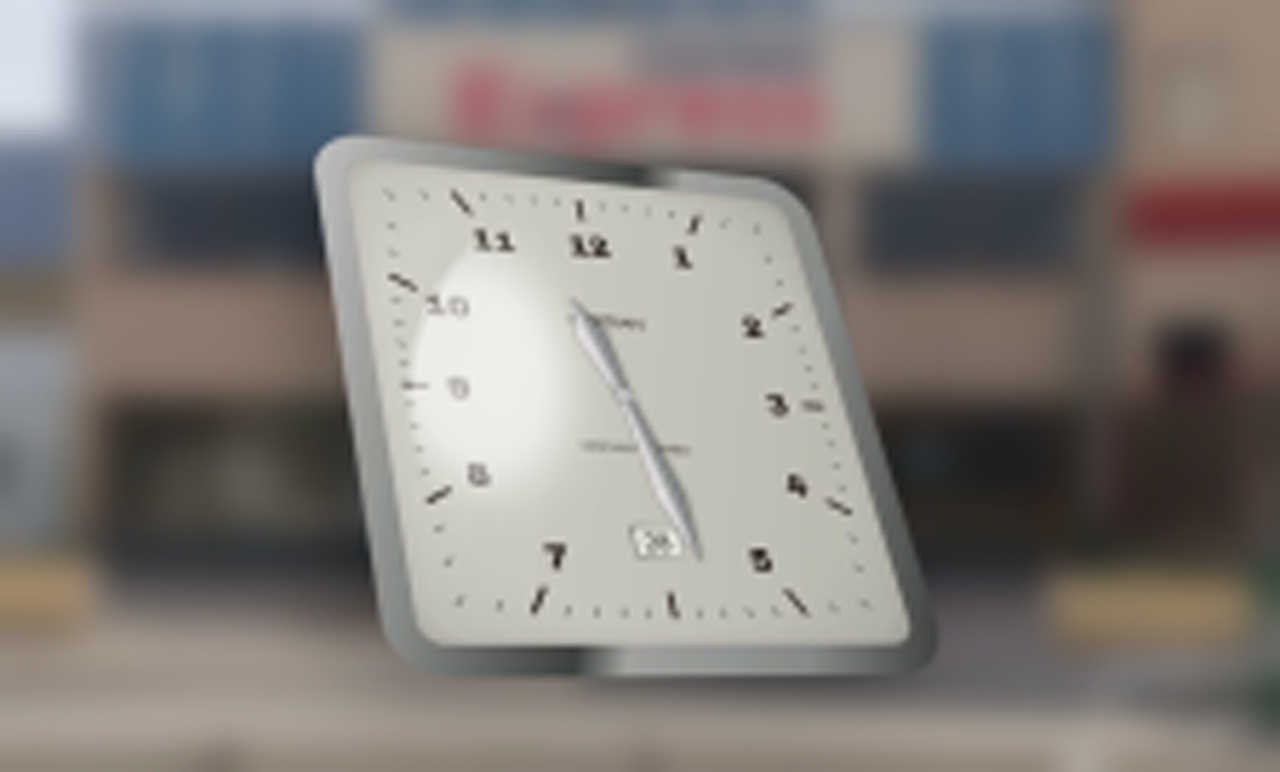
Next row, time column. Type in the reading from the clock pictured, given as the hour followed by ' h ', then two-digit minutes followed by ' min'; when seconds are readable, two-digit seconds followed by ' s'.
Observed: 11 h 28 min
